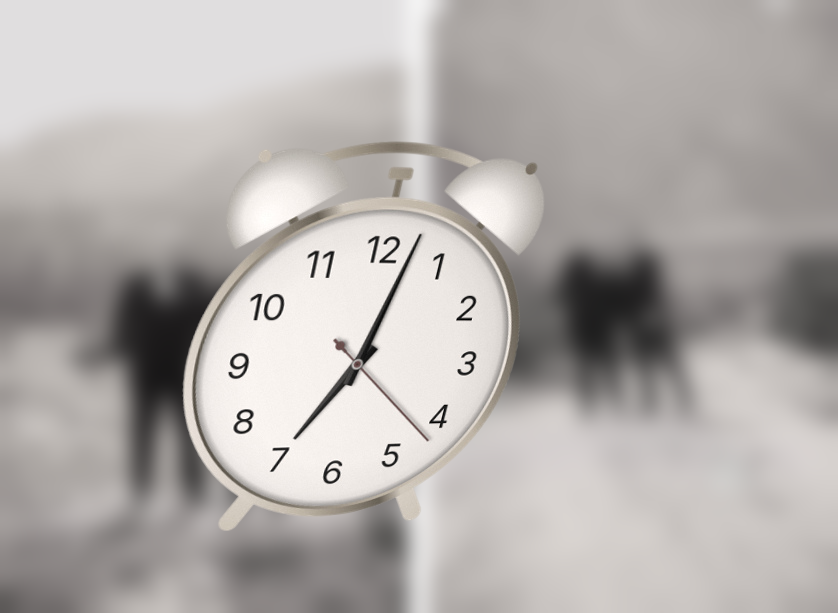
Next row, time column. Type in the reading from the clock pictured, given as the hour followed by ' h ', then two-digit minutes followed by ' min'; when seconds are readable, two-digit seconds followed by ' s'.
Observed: 7 h 02 min 22 s
